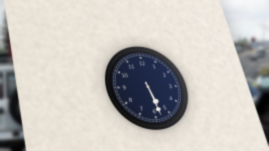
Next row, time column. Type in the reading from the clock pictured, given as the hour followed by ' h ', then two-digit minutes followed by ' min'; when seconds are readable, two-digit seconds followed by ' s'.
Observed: 5 h 28 min
